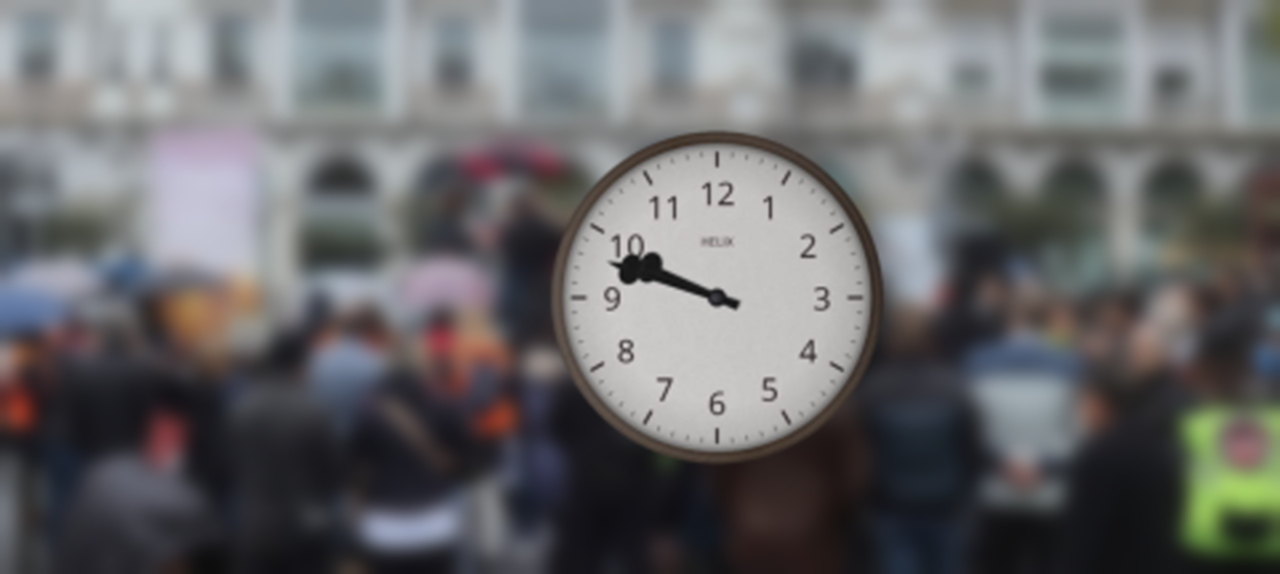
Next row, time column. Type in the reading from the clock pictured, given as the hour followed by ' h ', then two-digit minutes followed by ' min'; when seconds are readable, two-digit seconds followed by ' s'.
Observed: 9 h 48 min
